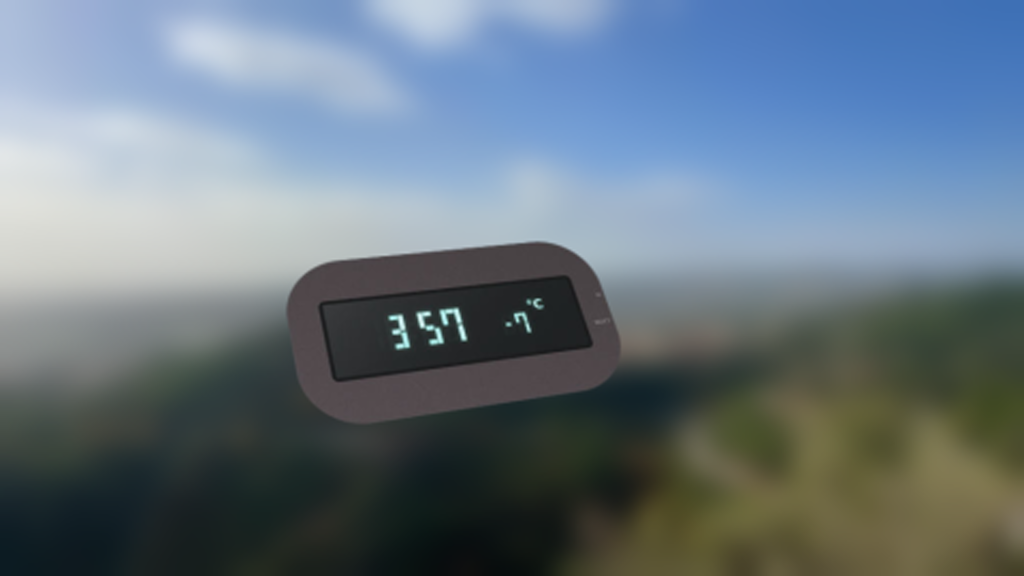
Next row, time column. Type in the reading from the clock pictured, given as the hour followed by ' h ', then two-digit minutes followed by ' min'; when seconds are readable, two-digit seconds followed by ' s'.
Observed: 3 h 57 min
